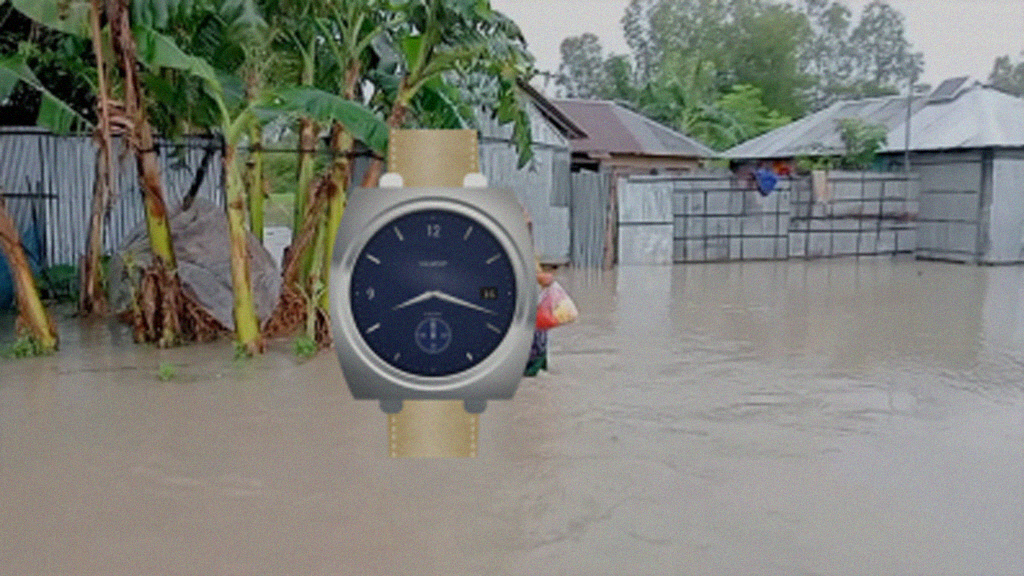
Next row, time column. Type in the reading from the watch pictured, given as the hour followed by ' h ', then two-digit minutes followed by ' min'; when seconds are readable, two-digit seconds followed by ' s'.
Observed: 8 h 18 min
